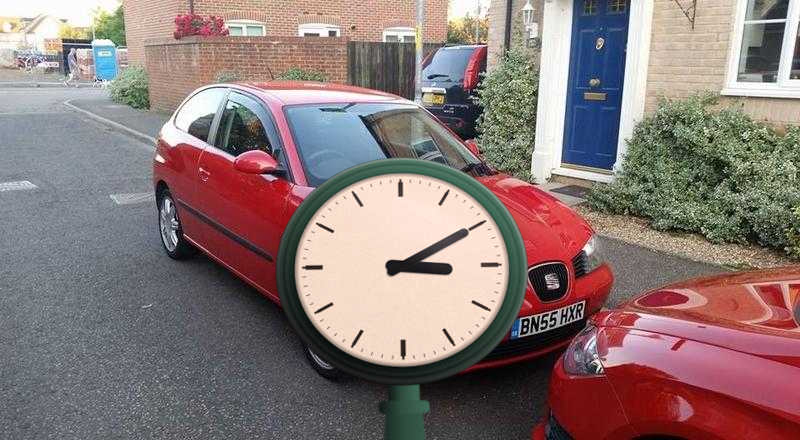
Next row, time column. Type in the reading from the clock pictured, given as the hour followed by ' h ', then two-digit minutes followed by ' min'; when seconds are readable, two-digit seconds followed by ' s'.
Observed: 3 h 10 min
